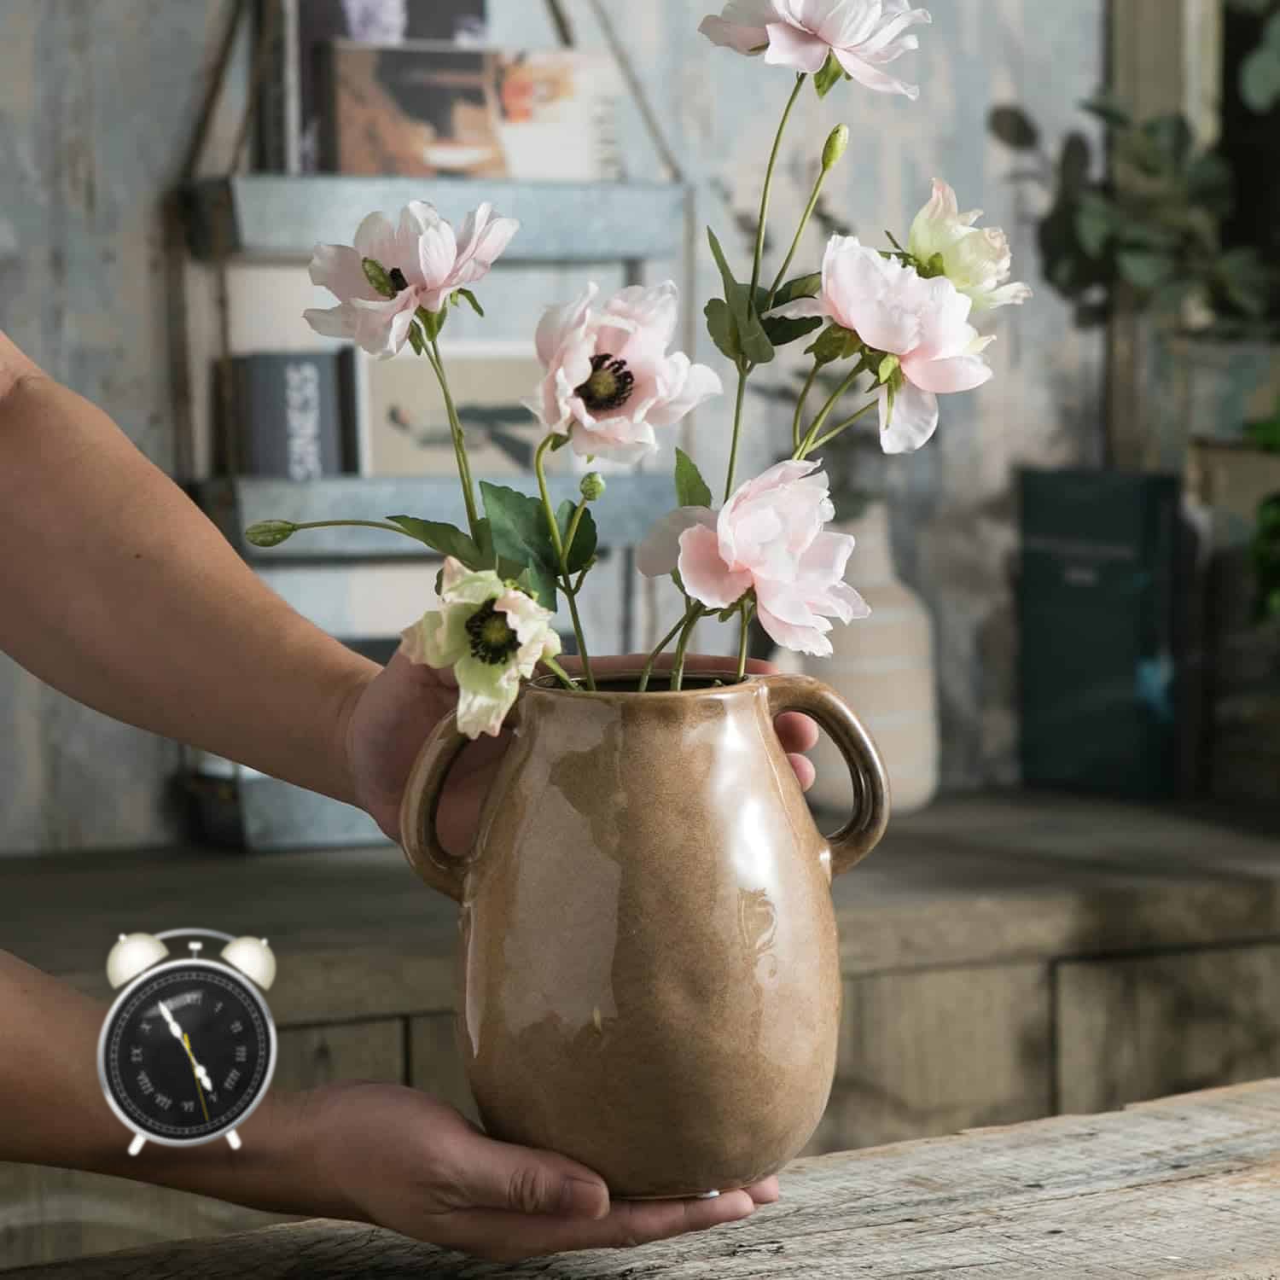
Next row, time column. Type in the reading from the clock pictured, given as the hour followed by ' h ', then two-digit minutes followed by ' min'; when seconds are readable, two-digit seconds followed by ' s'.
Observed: 4 h 54 min 27 s
